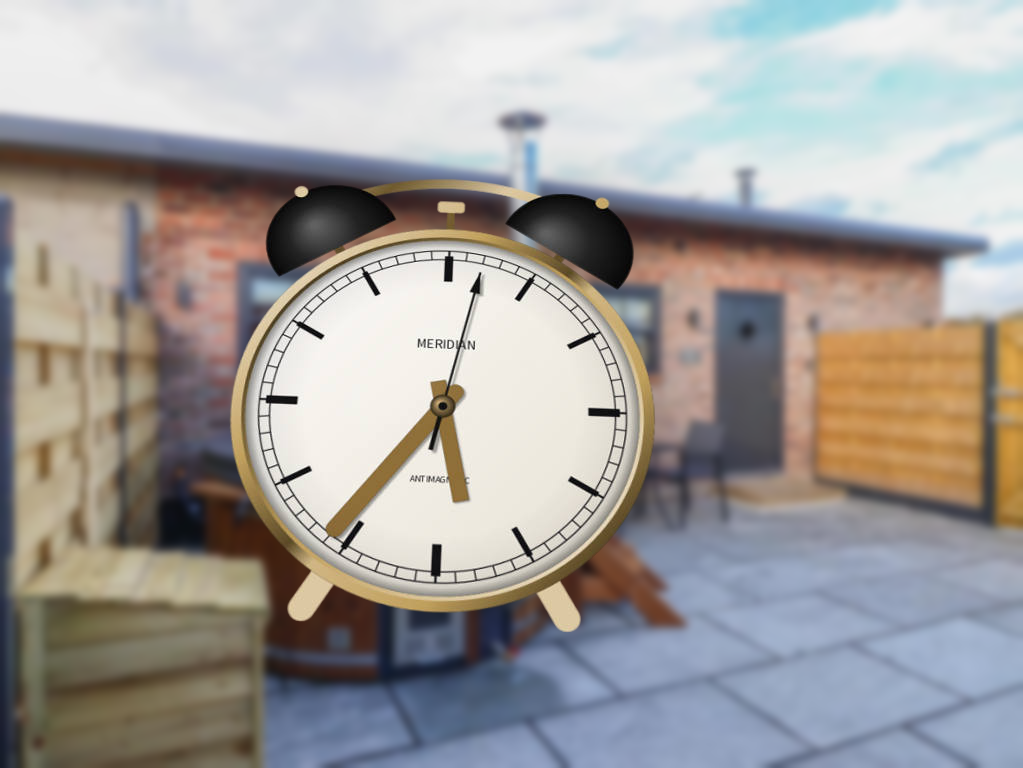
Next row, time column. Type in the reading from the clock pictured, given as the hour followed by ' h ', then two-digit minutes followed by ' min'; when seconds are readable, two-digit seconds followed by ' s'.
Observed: 5 h 36 min 02 s
